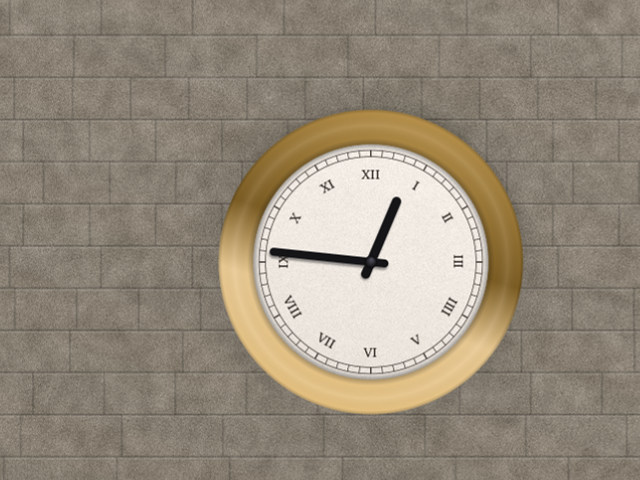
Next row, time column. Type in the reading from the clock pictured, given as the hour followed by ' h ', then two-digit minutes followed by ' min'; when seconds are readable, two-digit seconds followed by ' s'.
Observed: 12 h 46 min
